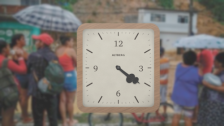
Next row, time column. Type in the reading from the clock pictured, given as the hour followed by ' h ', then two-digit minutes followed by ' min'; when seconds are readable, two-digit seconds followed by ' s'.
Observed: 4 h 21 min
